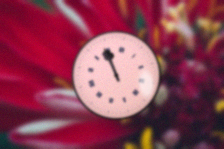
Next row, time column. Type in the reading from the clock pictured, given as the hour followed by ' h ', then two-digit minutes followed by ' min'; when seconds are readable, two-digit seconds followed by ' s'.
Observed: 10 h 54 min
